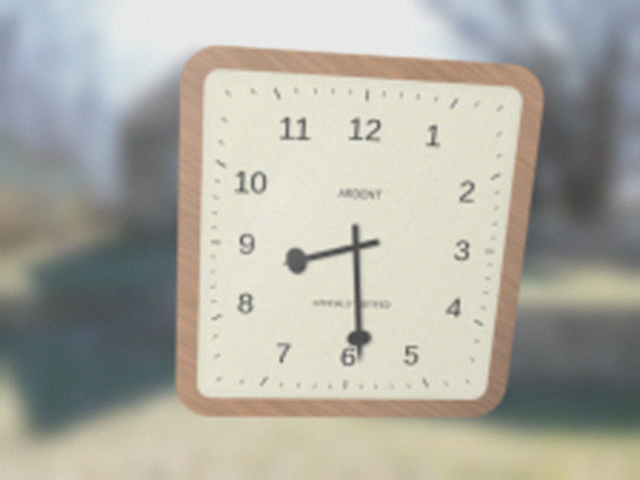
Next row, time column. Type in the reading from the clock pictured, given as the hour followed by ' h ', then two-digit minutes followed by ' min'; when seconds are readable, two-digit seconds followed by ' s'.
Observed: 8 h 29 min
